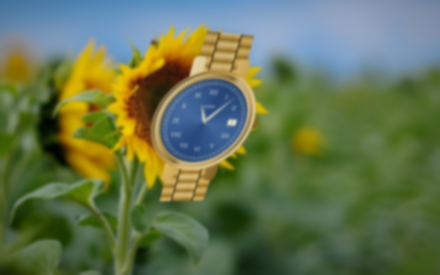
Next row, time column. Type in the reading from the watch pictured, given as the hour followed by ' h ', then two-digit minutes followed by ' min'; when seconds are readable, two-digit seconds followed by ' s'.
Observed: 11 h 07 min
